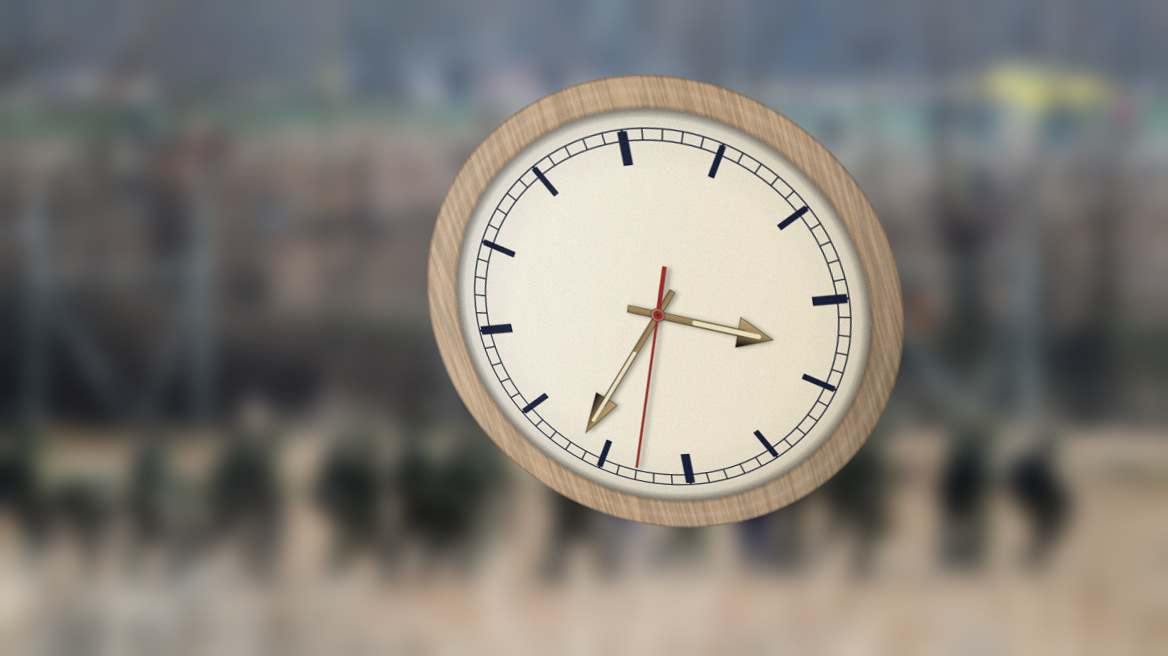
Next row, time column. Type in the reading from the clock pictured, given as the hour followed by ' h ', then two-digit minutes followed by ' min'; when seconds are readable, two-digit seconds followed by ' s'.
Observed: 3 h 36 min 33 s
